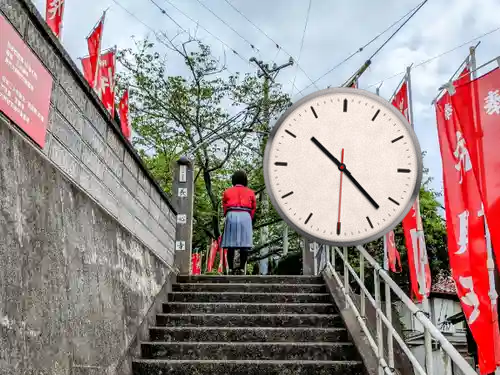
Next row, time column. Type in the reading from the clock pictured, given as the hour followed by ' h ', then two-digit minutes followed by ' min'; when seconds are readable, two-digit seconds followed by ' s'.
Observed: 10 h 22 min 30 s
